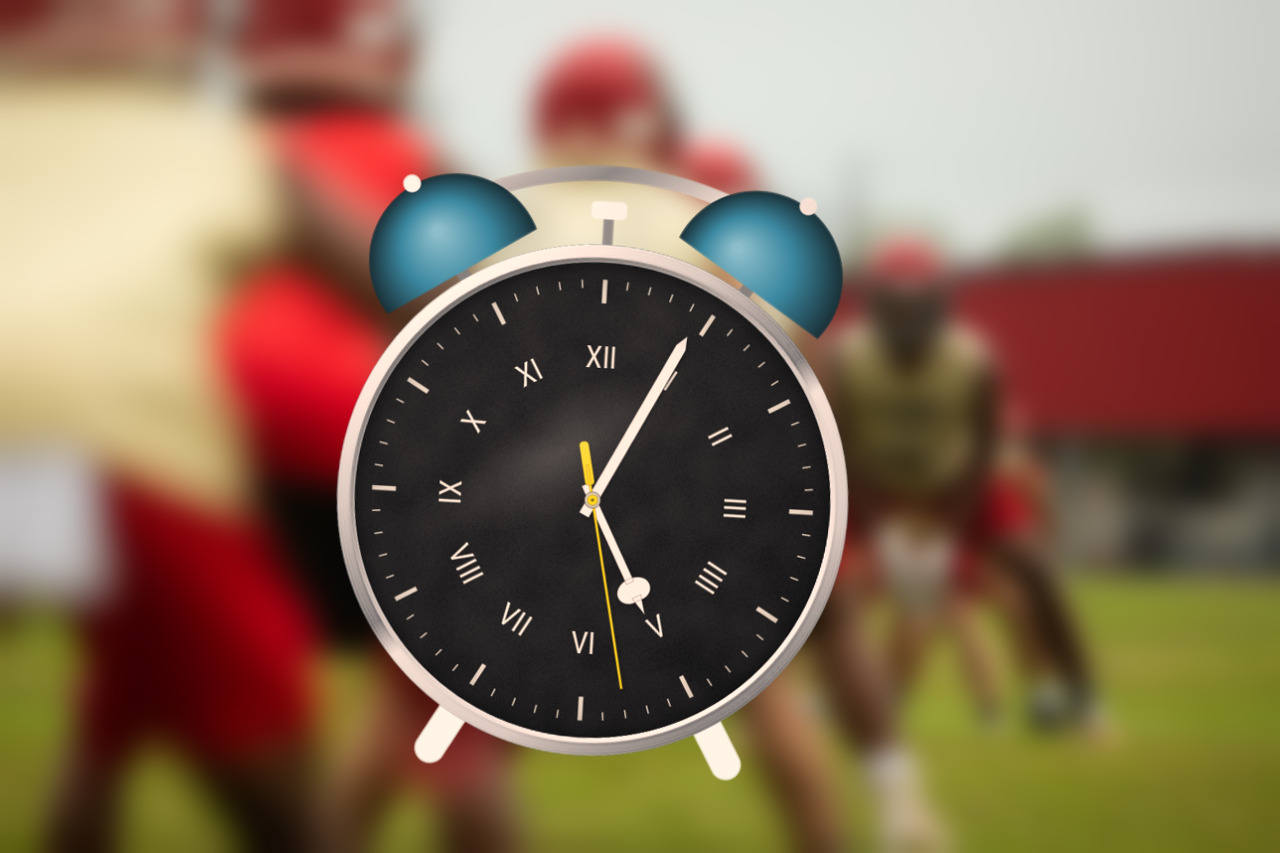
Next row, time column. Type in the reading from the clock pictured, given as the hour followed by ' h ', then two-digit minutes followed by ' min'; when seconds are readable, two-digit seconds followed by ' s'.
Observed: 5 h 04 min 28 s
